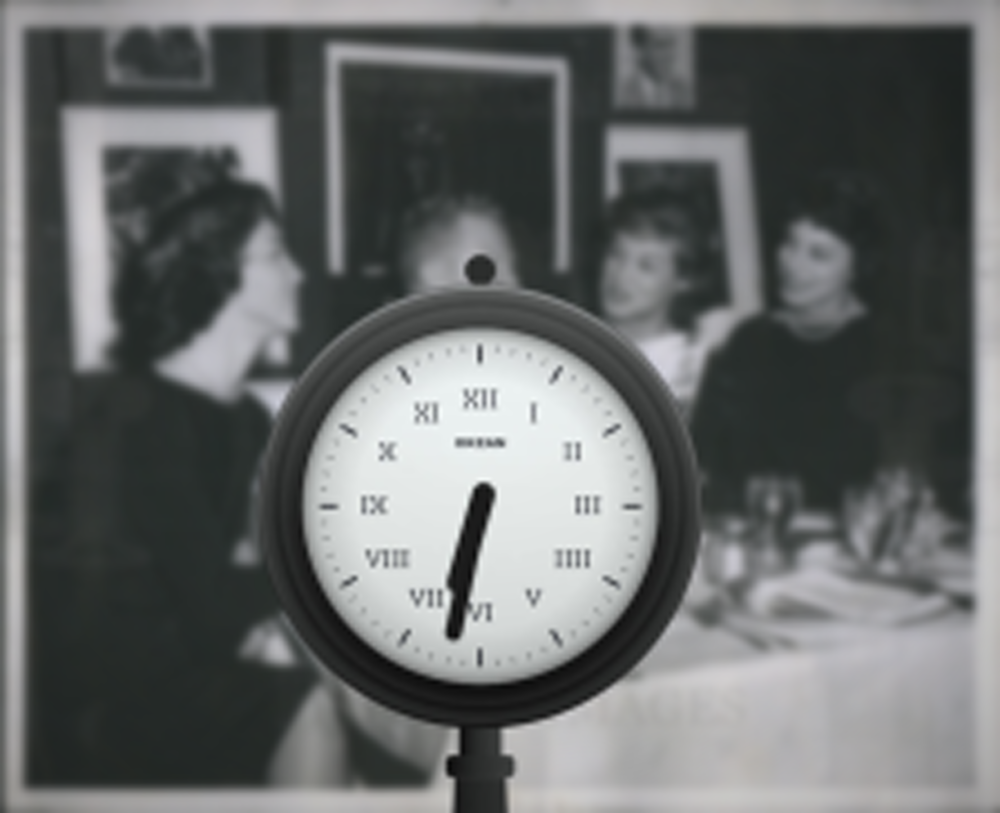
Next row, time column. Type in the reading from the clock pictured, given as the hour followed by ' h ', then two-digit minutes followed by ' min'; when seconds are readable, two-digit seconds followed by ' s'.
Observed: 6 h 32 min
